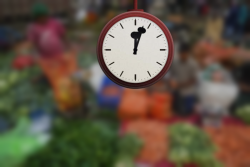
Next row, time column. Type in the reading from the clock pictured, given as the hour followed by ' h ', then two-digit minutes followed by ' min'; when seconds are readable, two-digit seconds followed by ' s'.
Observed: 12 h 03 min
